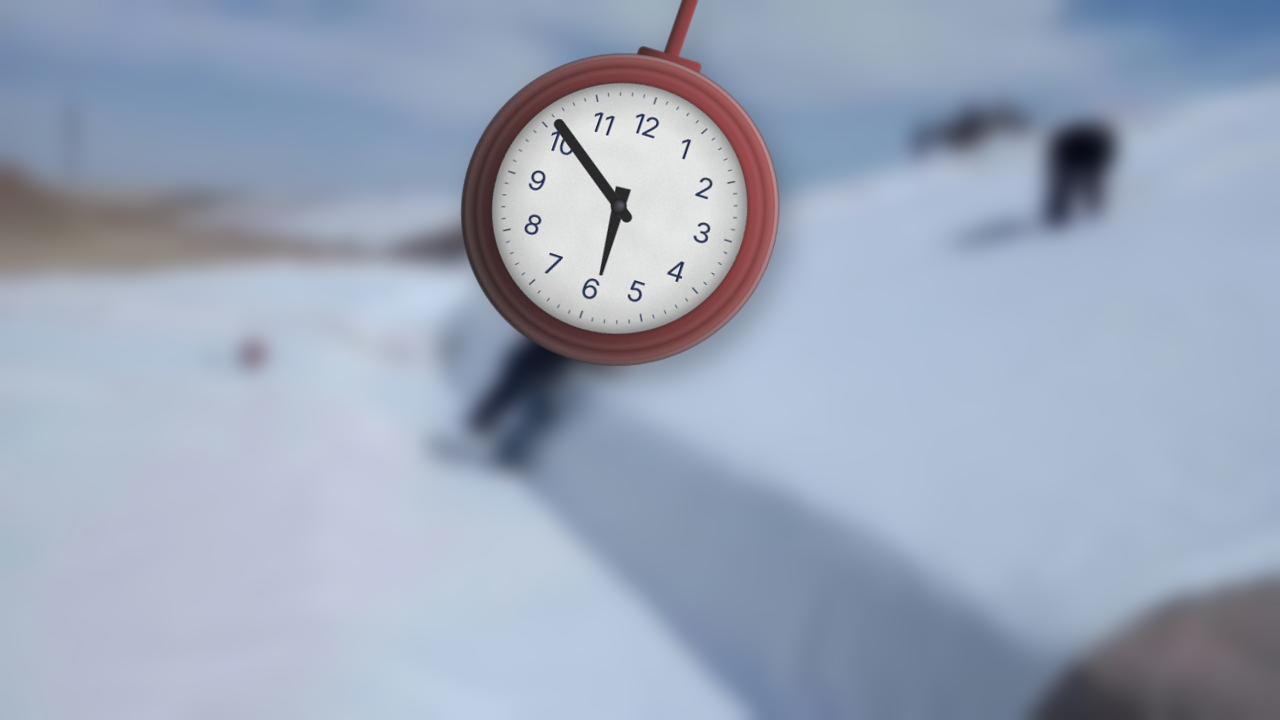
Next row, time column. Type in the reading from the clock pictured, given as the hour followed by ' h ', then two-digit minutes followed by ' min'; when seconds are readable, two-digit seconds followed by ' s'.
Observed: 5 h 51 min
